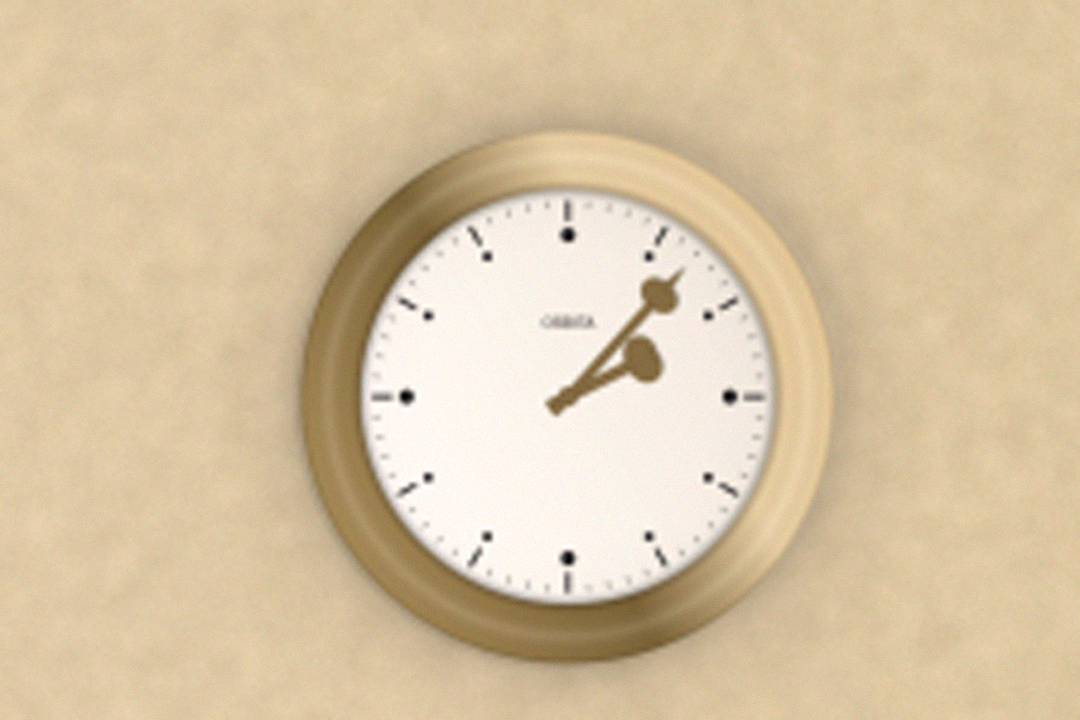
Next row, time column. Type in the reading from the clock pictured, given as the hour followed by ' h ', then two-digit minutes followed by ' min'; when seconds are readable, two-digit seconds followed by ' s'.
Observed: 2 h 07 min
